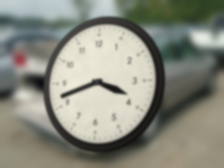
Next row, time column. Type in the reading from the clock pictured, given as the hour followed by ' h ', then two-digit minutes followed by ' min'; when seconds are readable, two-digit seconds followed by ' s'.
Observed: 3 h 42 min
